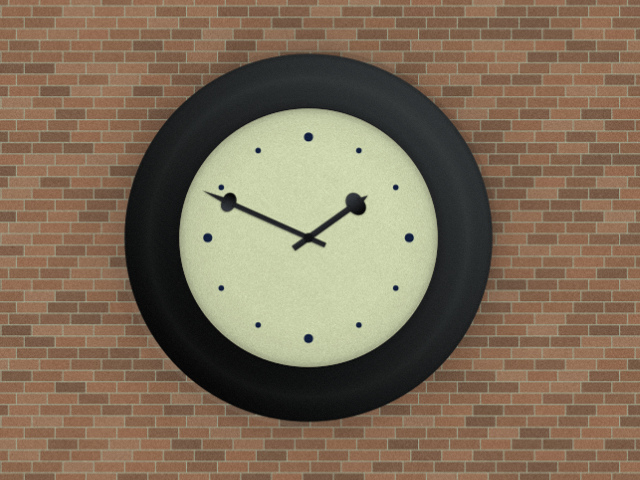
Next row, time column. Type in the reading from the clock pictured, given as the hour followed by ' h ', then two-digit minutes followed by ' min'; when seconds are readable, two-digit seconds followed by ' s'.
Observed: 1 h 49 min
